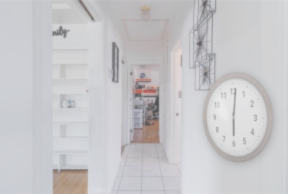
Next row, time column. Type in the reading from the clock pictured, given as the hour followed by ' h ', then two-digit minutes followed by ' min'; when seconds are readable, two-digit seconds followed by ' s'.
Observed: 6 h 01 min
